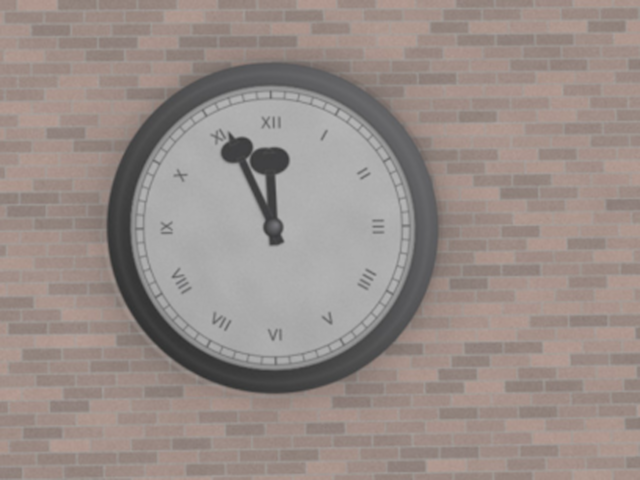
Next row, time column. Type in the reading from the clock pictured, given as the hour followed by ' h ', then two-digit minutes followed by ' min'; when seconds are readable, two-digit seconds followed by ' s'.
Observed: 11 h 56 min
